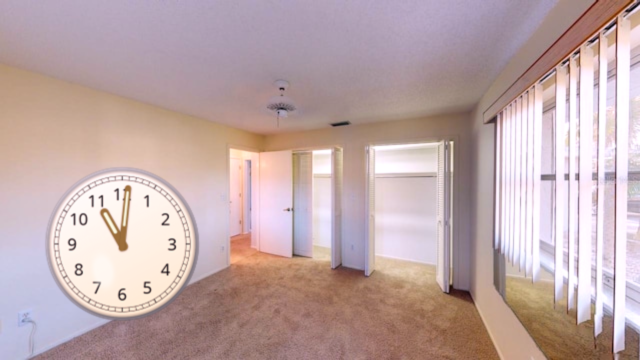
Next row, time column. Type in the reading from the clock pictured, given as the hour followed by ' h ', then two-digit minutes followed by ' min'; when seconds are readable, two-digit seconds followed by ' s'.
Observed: 11 h 01 min
